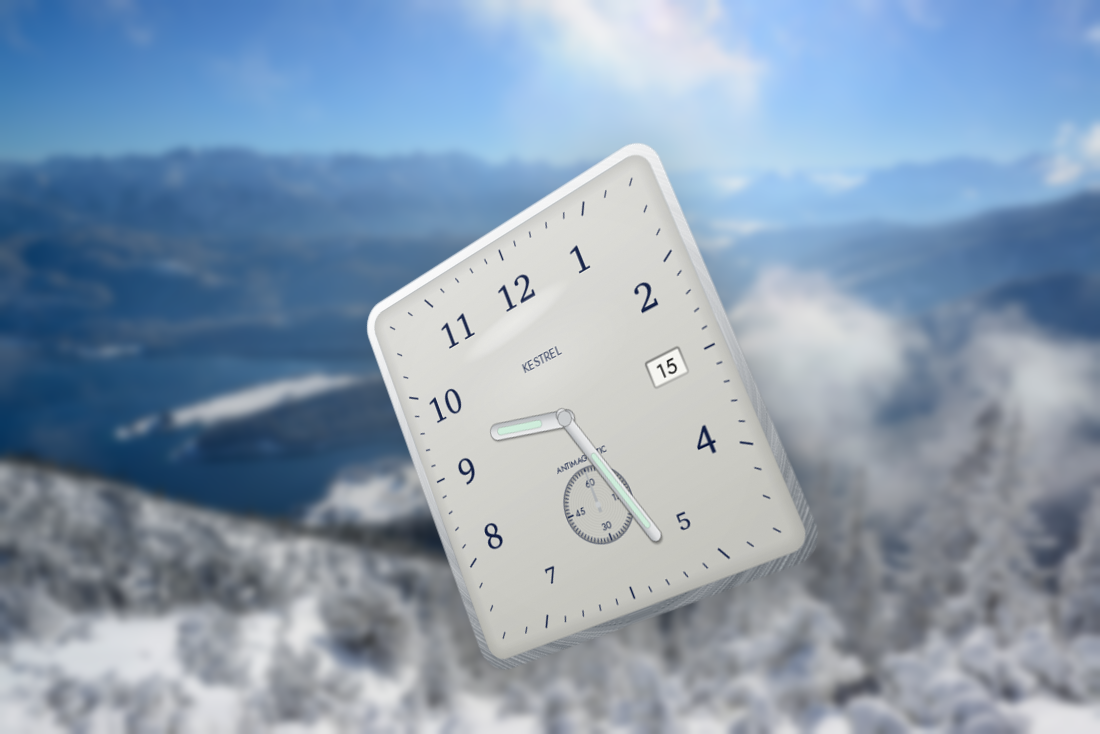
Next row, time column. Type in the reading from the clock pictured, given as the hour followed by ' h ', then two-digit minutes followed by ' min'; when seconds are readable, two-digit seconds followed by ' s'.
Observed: 9 h 27 min 00 s
